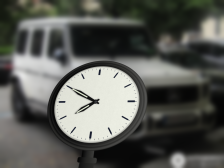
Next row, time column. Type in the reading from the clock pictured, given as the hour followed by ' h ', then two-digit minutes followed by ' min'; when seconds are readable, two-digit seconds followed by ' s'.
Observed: 7 h 50 min
